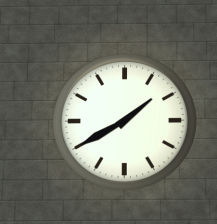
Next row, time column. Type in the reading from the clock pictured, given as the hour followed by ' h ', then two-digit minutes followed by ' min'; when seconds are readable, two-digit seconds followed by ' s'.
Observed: 1 h 40 min
